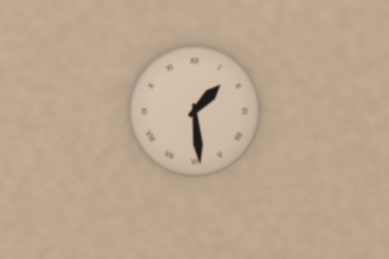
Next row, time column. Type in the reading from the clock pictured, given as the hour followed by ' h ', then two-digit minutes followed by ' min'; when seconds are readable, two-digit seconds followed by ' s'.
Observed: 1 h 29 min
